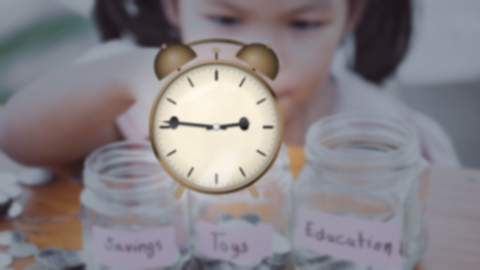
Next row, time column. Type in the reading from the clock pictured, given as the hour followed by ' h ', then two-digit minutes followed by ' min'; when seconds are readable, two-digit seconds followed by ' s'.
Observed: 2 h 46 min
